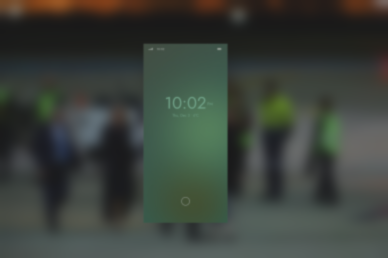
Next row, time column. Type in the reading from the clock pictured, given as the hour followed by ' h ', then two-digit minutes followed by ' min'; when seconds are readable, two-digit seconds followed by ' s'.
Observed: 10 h 02 min
